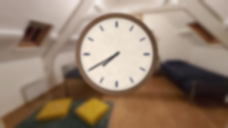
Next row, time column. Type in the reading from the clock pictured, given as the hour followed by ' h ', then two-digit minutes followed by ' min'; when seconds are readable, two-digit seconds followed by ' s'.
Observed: 7 h 40 min
